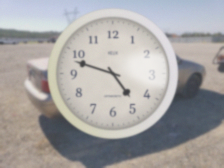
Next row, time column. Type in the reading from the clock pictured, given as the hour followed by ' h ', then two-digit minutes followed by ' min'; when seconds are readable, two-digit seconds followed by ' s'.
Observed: 4 h 48 min
